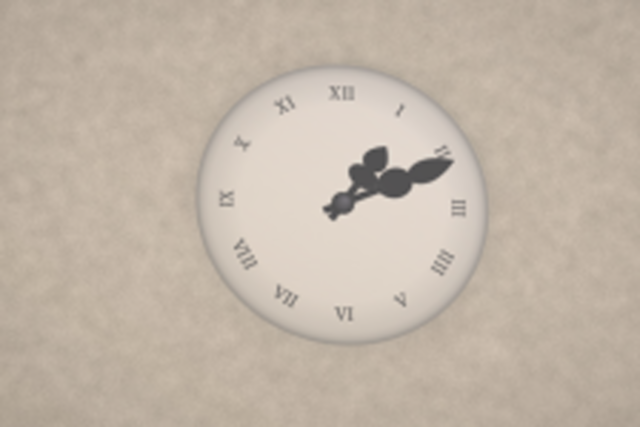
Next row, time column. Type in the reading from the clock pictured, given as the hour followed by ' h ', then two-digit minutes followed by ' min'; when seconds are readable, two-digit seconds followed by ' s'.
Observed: 1 h 11 min
